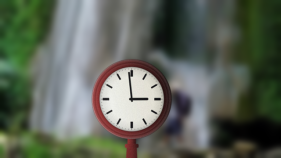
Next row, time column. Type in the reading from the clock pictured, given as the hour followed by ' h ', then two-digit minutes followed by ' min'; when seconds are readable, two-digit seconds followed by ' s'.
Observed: 2 h 59 min
